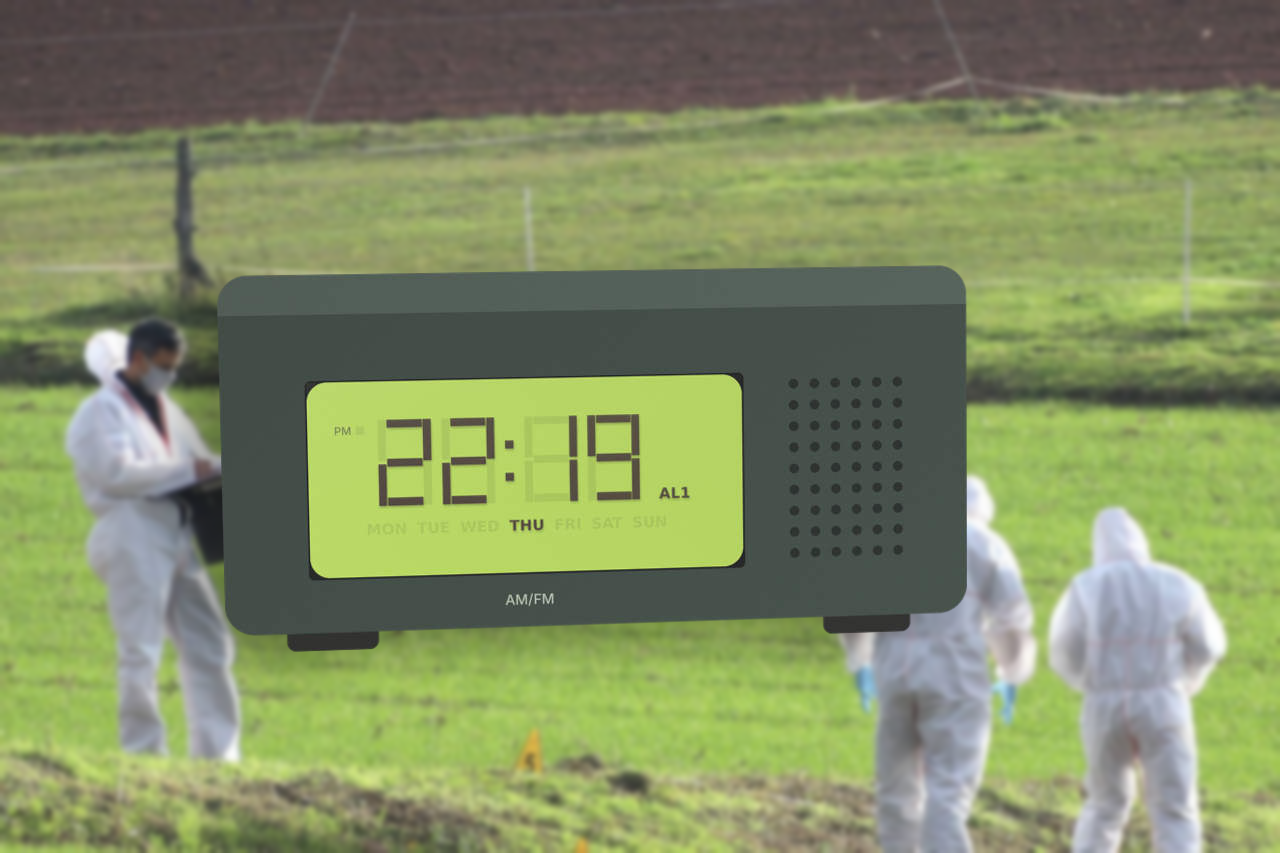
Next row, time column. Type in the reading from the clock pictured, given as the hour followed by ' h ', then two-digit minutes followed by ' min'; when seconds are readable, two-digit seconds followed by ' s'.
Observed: 22 h 19 min
